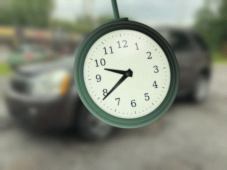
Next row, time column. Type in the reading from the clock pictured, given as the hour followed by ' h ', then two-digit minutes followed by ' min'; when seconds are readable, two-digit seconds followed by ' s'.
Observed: 9 h 39 min
